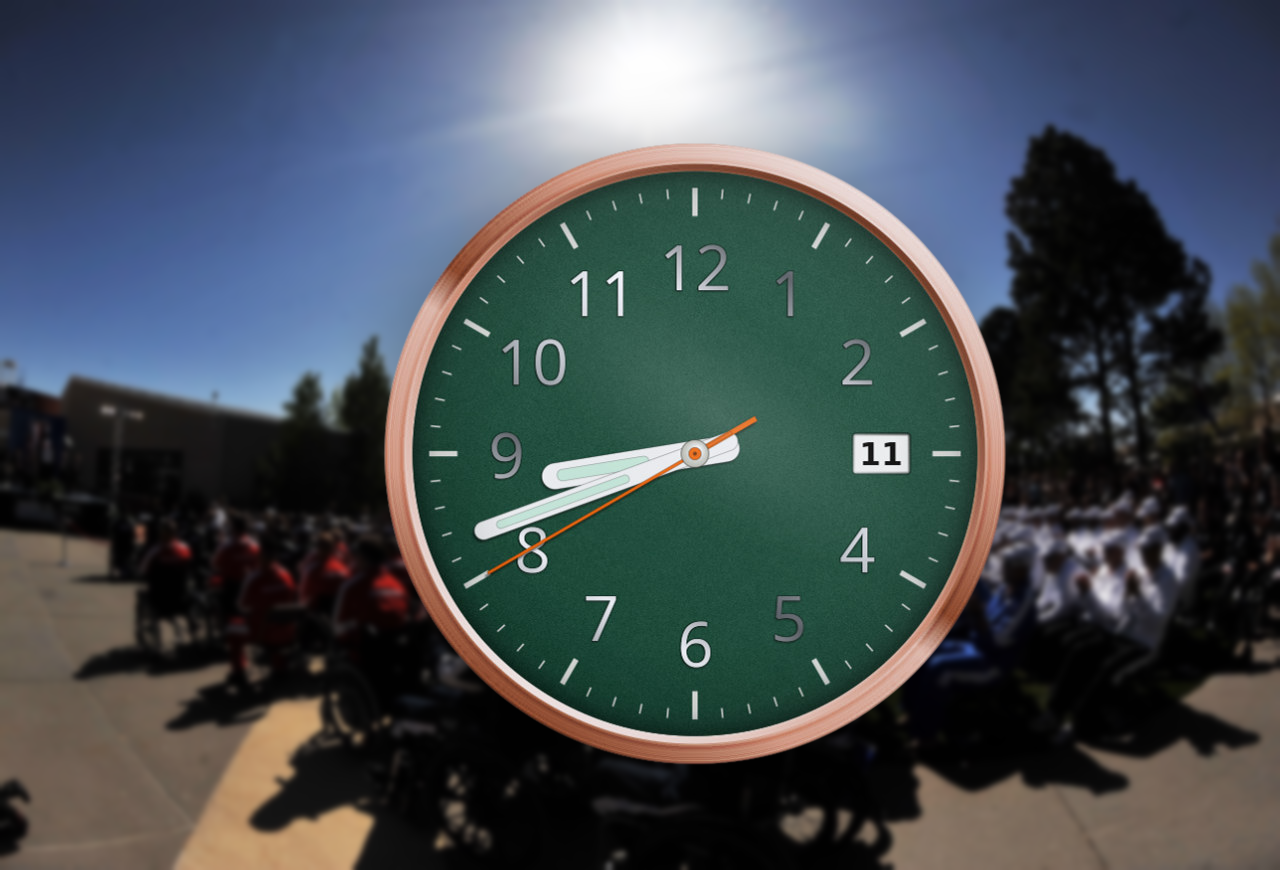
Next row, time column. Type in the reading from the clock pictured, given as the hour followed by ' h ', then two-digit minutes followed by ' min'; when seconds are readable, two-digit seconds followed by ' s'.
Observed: 8 h 41 min 40 s
